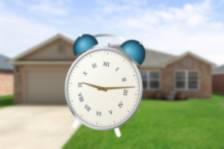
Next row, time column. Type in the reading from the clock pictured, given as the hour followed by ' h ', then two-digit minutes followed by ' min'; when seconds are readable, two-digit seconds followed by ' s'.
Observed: 9 h 13 min
